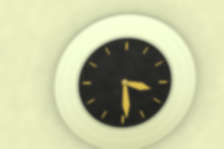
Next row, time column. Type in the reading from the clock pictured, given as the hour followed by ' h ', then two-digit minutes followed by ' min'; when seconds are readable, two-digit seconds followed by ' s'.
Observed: 3 h 29 min
